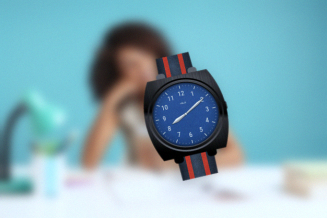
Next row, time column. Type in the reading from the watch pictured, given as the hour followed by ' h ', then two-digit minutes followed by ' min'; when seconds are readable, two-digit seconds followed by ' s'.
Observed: 8 h 10 min
